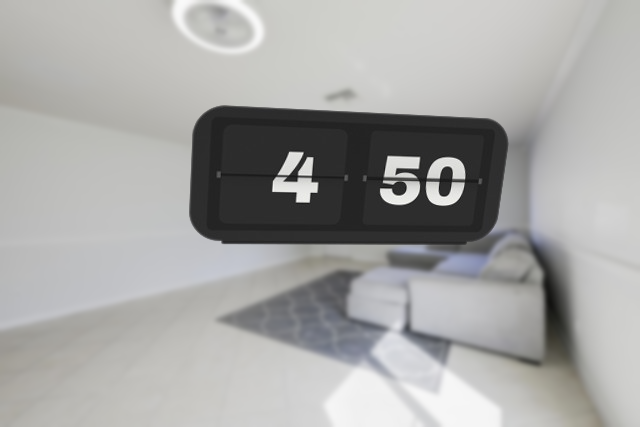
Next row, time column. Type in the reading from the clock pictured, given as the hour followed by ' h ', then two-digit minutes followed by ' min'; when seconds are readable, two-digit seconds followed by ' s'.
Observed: 4 h 50 min
